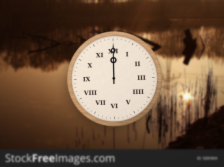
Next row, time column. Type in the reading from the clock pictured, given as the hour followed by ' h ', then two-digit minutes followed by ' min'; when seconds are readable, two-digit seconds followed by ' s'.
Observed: 12 h 00 min
